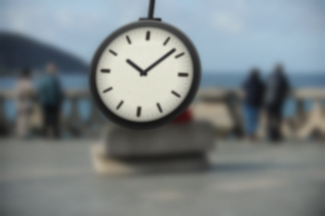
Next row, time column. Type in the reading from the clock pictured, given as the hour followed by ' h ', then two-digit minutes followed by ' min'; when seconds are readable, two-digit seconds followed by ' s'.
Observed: 10 h 08 min
